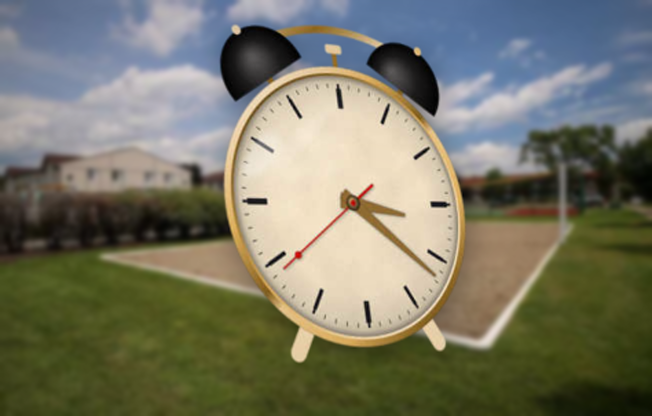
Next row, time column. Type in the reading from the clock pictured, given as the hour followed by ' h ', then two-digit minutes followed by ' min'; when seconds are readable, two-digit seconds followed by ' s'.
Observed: 3 h 21 min 39 s
